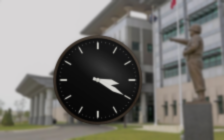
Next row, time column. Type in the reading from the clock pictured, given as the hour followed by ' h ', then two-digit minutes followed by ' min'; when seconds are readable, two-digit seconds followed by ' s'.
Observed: 3 h 20 min
